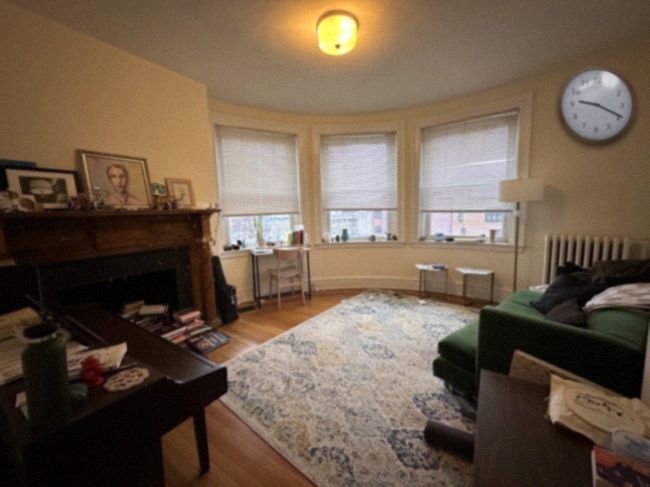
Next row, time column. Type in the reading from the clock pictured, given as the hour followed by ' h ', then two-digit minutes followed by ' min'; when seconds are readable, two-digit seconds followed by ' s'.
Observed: 9 h 19 min
